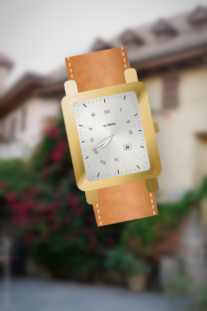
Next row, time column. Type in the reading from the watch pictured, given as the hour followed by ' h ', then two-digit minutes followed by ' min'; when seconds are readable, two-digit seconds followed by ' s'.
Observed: 7 h 41 min
